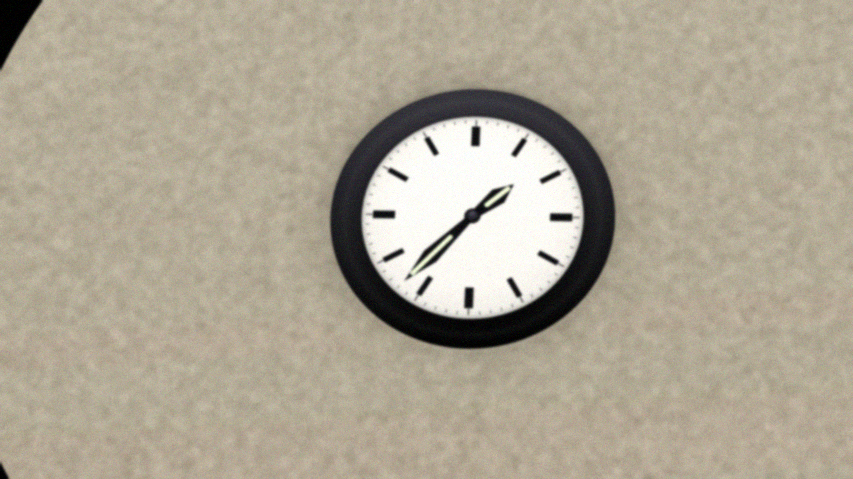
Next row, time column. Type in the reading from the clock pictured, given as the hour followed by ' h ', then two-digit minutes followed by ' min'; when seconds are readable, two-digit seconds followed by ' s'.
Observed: 1 h 37 min
